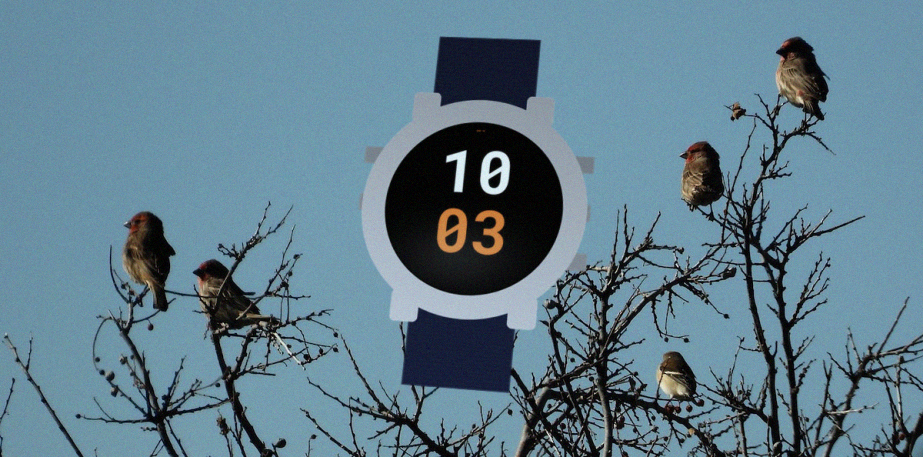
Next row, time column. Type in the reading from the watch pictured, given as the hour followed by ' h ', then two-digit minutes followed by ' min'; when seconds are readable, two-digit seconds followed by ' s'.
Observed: 10 h 03 min
